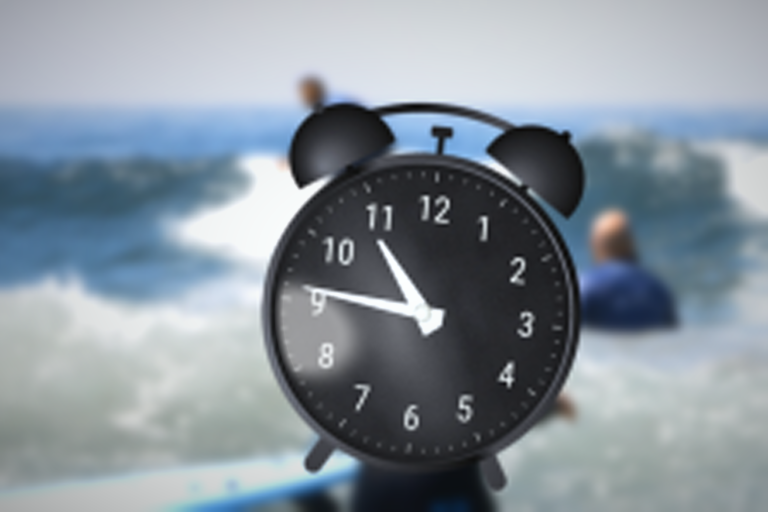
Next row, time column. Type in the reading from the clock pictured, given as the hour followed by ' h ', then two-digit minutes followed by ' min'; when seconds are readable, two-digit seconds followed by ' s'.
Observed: 10 h 46 min
